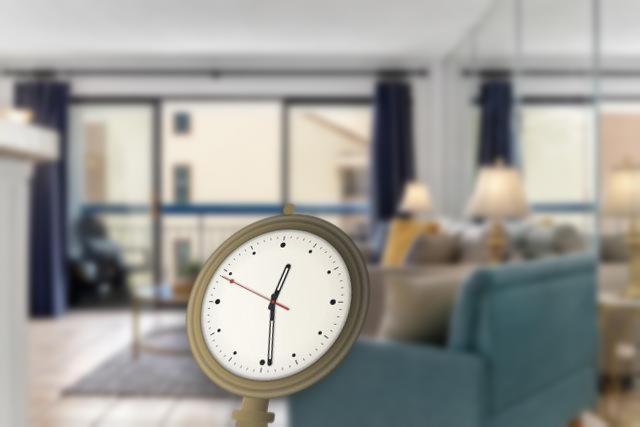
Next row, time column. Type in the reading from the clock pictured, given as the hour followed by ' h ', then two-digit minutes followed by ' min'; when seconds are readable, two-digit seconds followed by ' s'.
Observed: 12 h 28 min 49 s
